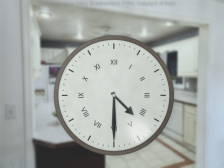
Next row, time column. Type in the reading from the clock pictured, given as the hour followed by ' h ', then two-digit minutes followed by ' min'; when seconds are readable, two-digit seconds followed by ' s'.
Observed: 4 h 30 min
